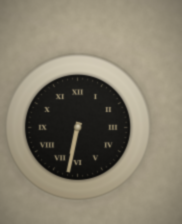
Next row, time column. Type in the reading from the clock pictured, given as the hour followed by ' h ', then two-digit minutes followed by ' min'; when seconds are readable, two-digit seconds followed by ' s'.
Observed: 6 h 32 min
